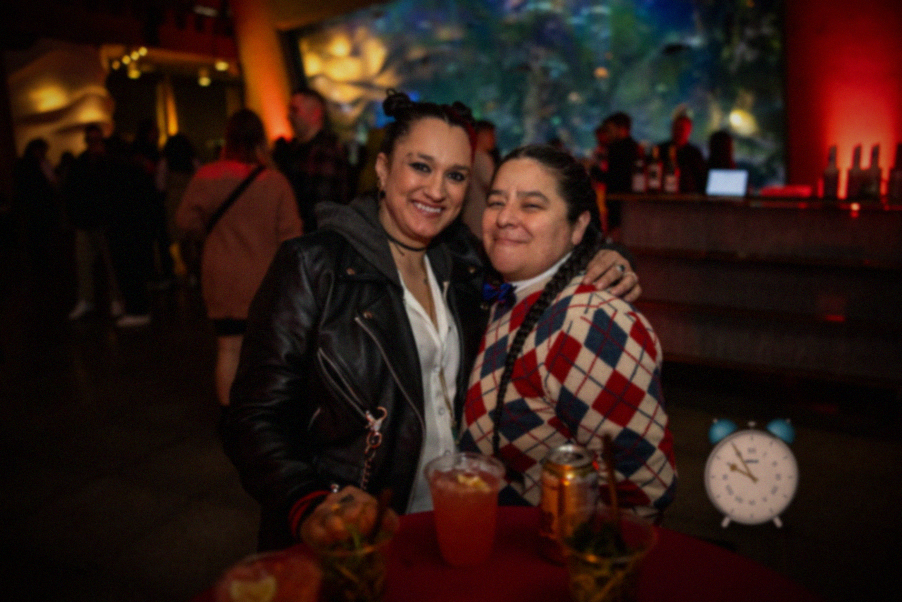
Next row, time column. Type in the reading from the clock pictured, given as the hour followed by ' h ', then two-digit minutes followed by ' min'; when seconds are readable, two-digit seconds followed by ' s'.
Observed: 9 h 55 min
